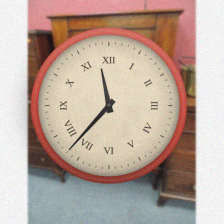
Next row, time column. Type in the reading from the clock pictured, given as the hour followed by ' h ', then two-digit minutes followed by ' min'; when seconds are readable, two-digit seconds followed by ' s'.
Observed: 11 h 37 min
